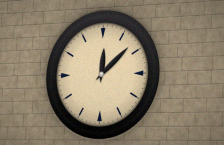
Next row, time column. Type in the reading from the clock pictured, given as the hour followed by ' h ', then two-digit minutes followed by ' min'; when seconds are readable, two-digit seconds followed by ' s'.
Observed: 12 h 08 min
